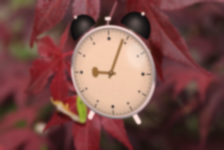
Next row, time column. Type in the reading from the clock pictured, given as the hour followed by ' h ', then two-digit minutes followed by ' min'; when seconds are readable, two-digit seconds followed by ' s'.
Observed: 9 h 04 min
